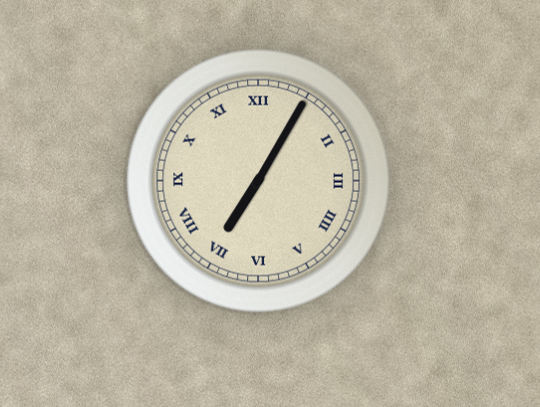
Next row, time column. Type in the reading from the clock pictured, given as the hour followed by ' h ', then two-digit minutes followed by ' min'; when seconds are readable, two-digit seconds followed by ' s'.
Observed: 7 h 05 min
